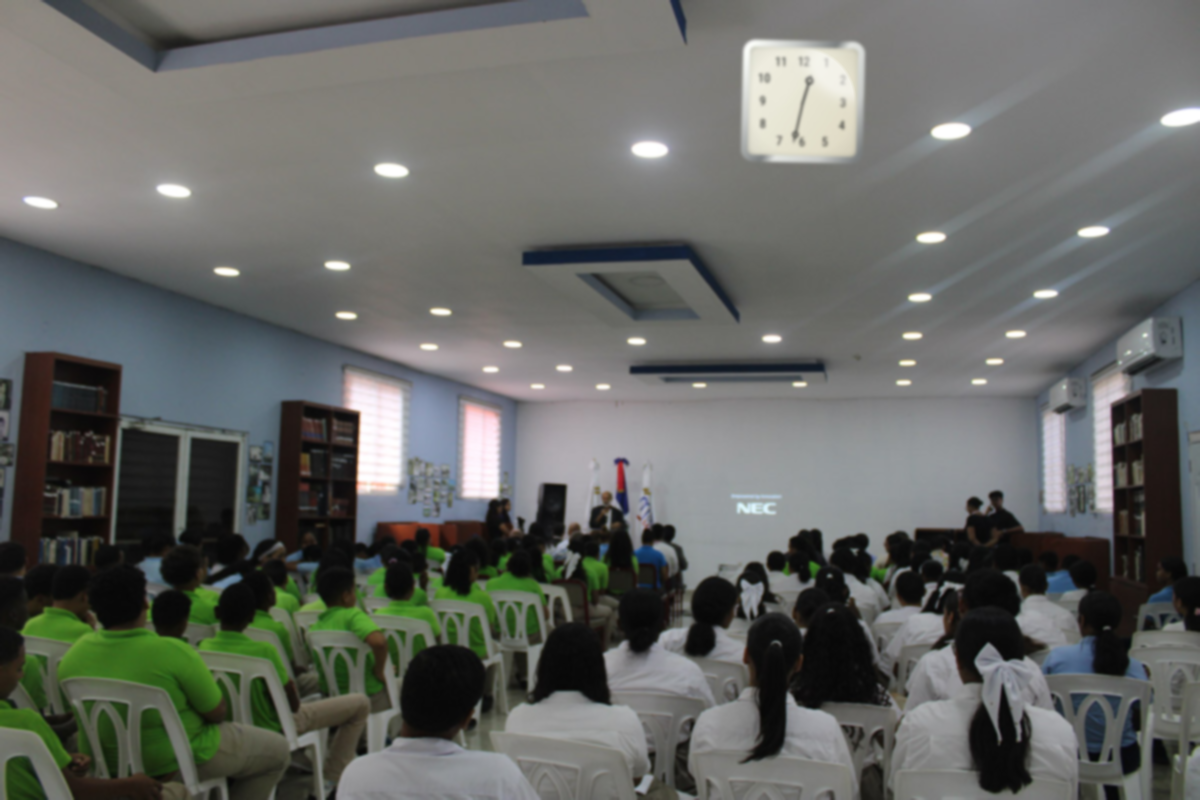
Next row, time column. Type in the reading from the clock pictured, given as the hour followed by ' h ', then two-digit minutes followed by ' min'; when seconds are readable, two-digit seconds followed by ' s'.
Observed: 12 h 32 min
